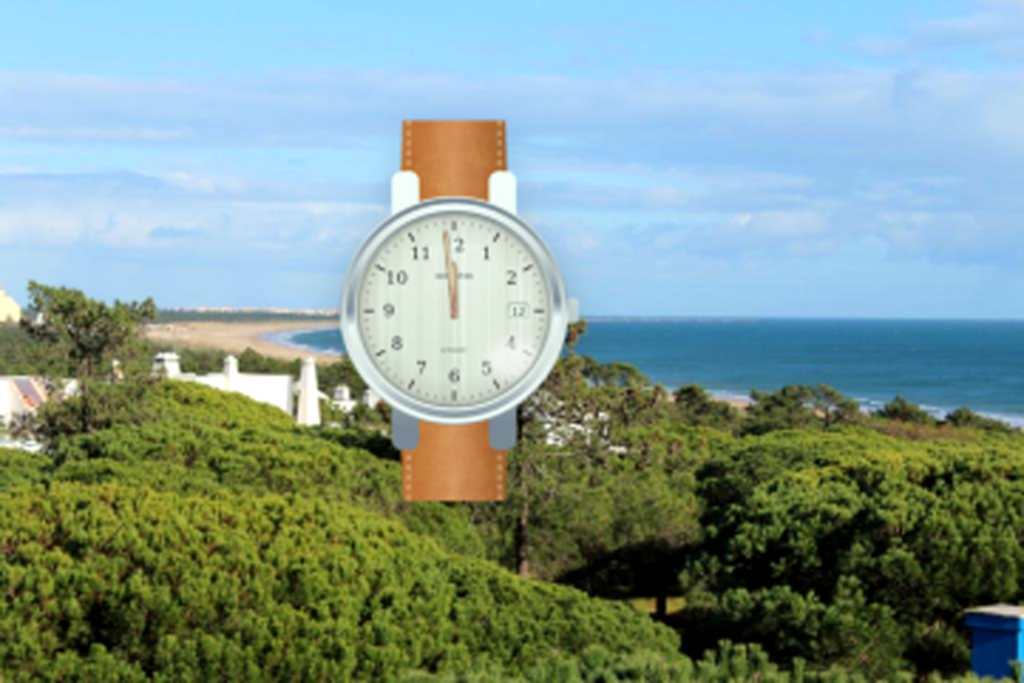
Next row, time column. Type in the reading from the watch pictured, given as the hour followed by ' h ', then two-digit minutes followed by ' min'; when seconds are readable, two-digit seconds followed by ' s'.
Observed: 11 h 59 min
